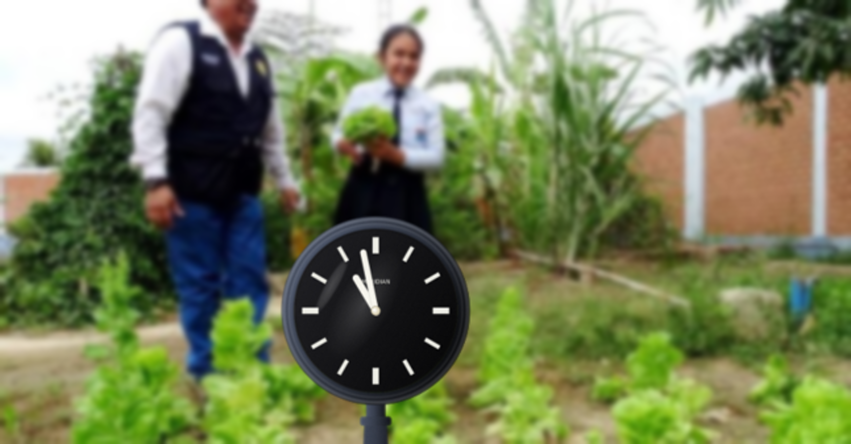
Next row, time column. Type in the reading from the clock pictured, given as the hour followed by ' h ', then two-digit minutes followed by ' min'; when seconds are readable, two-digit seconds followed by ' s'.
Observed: 10 h 58 min
